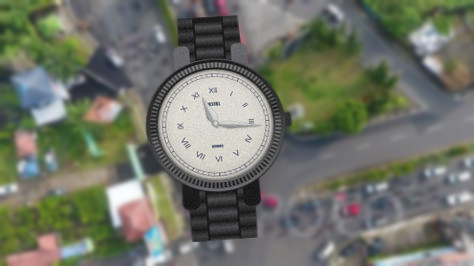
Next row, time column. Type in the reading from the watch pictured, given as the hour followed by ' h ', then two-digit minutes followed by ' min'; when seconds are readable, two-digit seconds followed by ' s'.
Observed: 11 h 16 min
